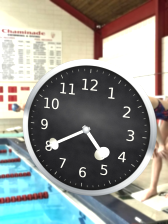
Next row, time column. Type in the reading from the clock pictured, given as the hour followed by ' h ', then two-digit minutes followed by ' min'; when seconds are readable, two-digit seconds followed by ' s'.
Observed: 4 h 40 min
